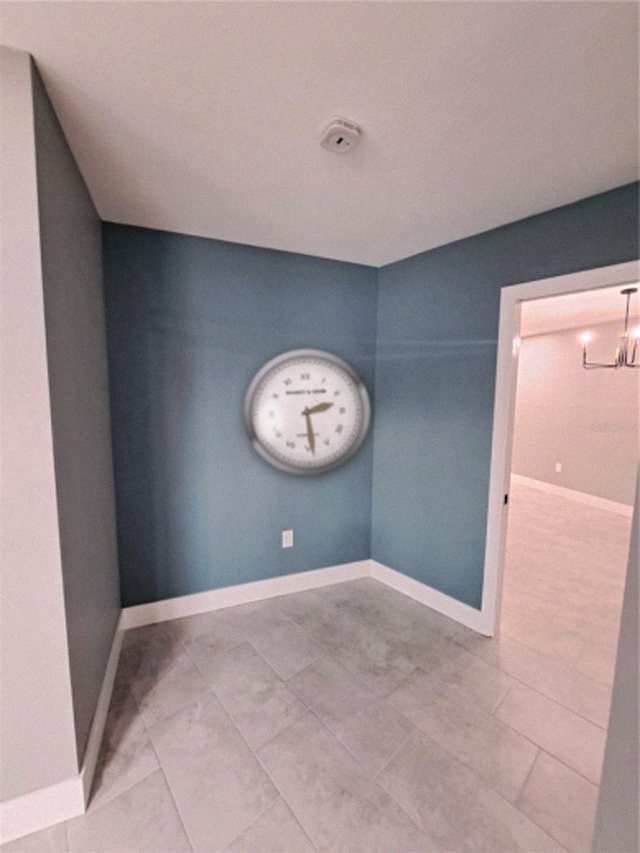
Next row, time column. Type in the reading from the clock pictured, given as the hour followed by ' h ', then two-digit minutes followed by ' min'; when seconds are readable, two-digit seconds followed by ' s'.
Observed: 2 h 29 min
